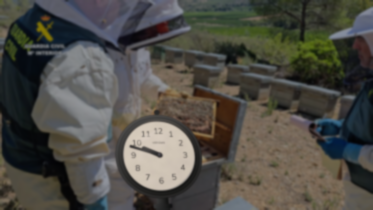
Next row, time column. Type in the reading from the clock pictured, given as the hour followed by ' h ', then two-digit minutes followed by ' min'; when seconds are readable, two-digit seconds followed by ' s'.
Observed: 9 h 48 min
